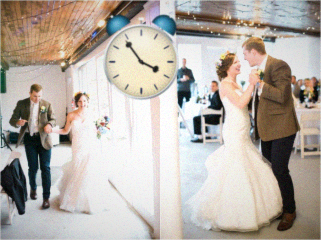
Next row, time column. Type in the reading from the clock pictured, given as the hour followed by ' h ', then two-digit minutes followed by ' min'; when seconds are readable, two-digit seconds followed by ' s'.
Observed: 3 h 54 min
